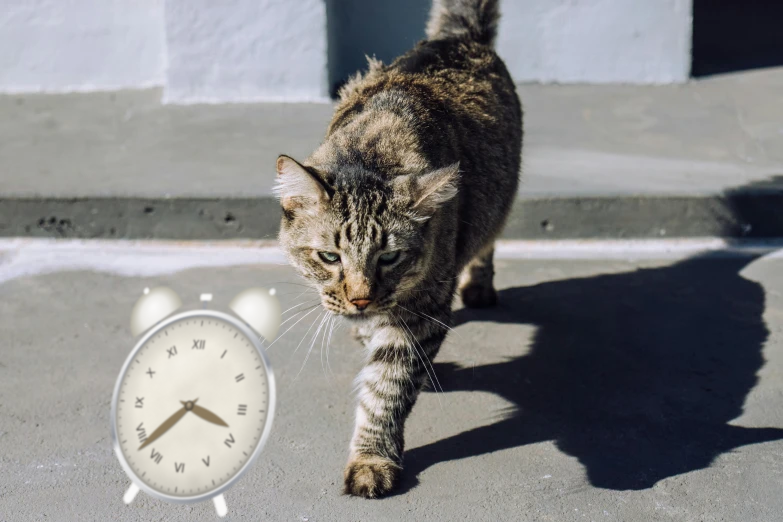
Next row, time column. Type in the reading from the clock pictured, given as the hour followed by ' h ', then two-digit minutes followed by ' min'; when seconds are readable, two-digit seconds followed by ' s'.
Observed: 3 h 38 min
